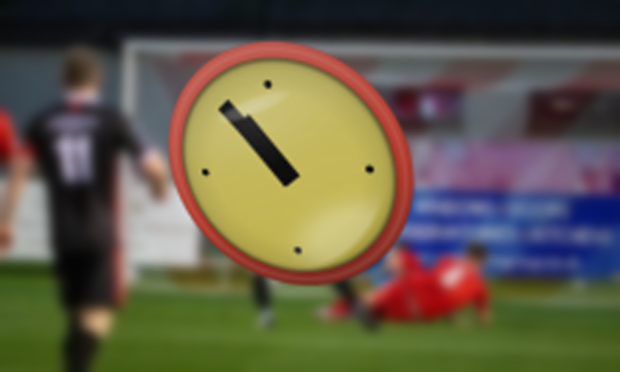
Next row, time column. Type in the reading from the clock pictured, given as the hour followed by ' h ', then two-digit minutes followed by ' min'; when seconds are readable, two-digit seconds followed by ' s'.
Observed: 10 h 54 min
